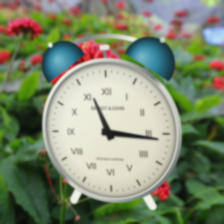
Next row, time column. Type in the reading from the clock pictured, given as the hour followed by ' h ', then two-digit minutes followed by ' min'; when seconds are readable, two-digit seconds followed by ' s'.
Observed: 11 h 16 min
